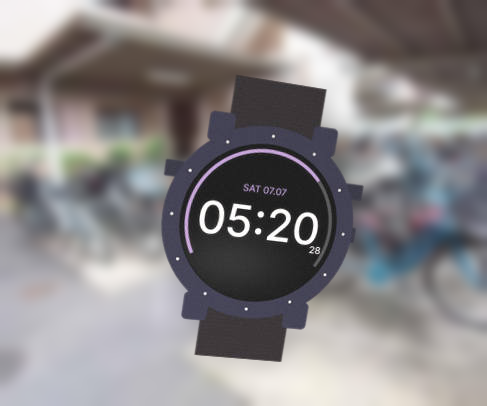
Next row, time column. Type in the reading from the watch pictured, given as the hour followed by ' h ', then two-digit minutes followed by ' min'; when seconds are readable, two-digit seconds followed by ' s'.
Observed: 5 h 20 min 28 s
